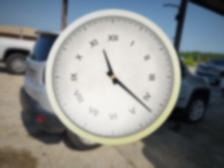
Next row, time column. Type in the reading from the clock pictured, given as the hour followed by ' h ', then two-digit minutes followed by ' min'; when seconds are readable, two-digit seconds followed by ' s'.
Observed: 11 h 22 min
